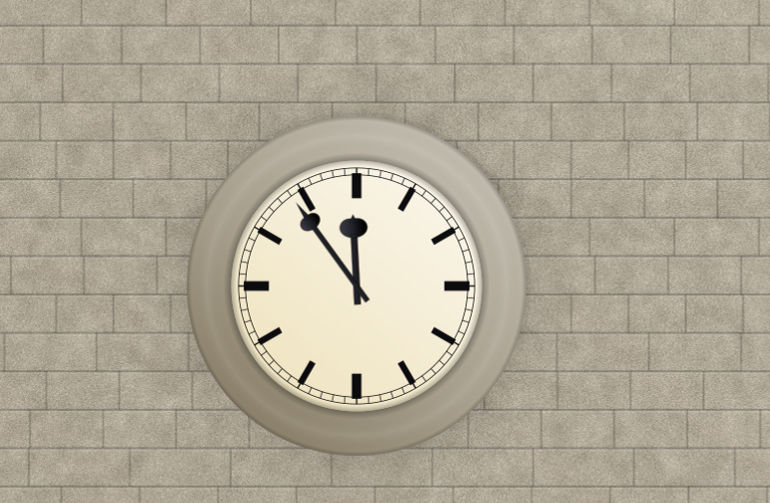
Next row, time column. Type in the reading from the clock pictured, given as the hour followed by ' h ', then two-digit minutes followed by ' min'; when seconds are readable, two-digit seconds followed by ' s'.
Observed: 11 h 54 min
